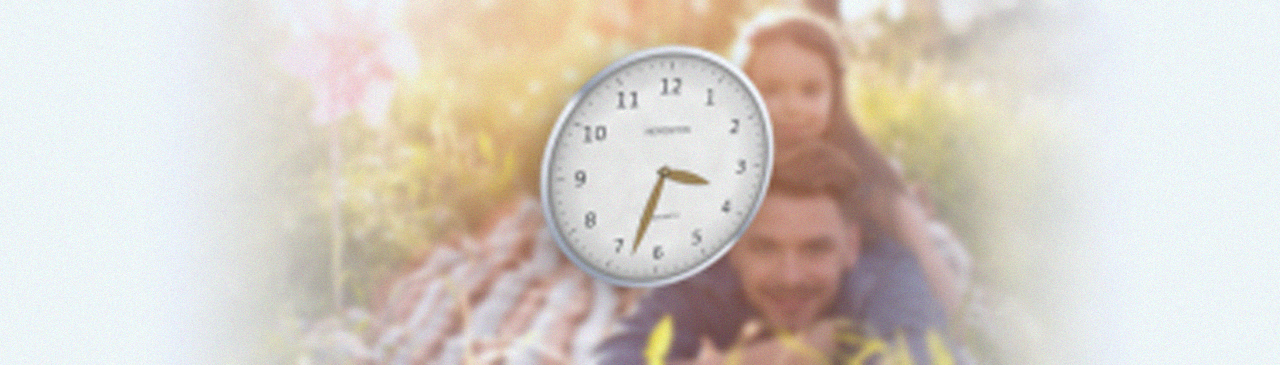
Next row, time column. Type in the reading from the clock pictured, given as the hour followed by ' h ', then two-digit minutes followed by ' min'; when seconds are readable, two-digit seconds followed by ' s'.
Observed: 3 h 33 min
